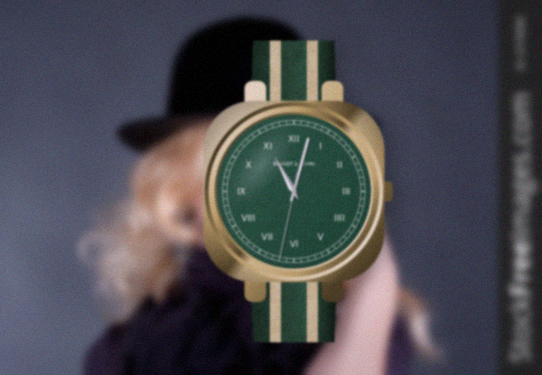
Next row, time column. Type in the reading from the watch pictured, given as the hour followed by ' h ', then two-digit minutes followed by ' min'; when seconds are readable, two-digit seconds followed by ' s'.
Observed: 11 h 02 min 32 s
